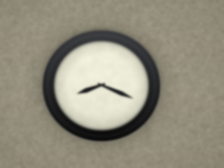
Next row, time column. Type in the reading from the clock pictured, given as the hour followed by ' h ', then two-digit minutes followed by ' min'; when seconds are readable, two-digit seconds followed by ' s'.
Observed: 8 h 19 min
